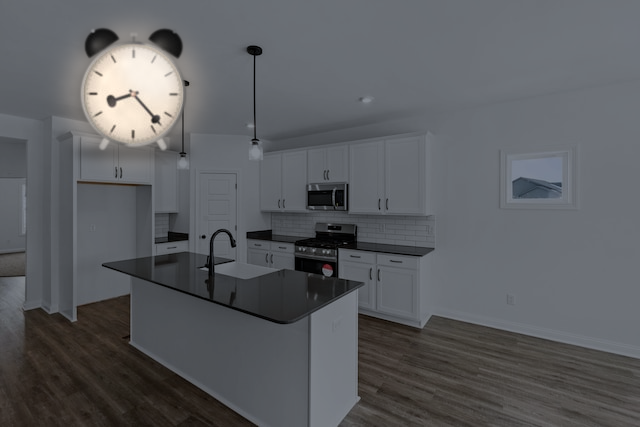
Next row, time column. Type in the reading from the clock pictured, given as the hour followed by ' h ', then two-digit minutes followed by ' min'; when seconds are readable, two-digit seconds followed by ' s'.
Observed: 8 h 23 min
